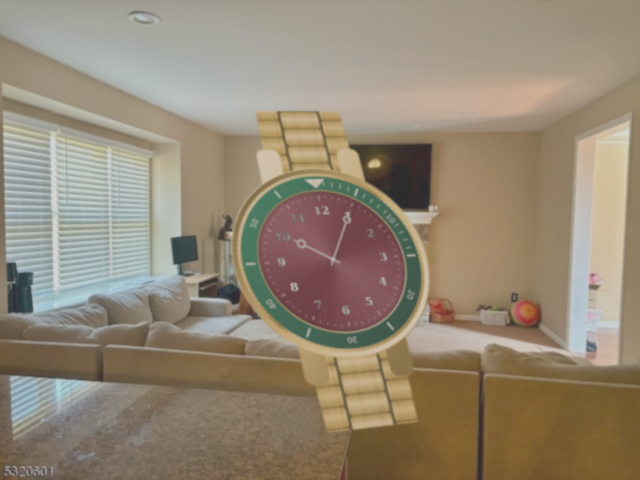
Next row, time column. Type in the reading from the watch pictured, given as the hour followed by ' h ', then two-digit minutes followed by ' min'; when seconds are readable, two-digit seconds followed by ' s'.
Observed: 10 h 05 min
